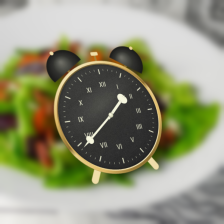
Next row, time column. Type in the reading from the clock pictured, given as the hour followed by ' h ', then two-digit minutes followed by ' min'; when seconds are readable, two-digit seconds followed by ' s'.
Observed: 1 h 39 min
